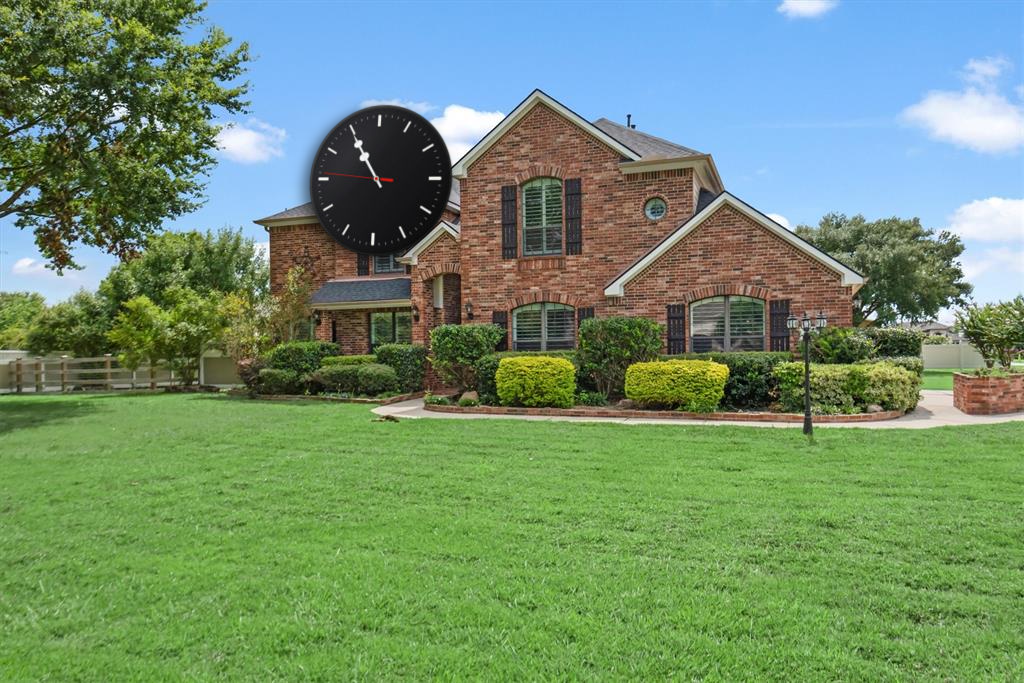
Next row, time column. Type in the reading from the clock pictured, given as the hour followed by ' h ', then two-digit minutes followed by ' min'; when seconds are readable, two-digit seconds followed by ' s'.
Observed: 10 h 54 min 46 s
